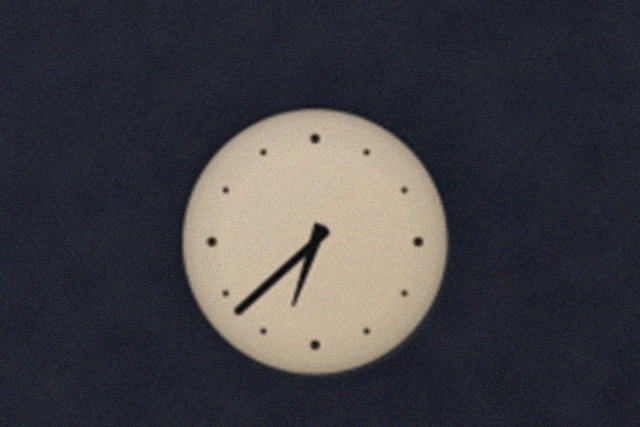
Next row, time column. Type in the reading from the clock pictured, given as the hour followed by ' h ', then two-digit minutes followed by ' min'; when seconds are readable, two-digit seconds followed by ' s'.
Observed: 6 h 38 min
